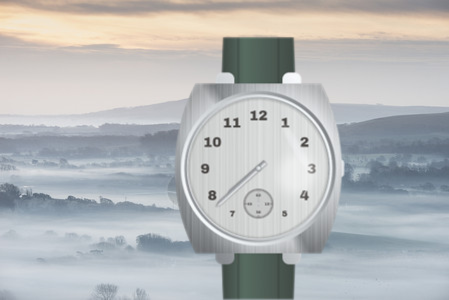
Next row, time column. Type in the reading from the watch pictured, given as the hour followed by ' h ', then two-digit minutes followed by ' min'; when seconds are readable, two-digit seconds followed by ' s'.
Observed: 7 h 38 min
